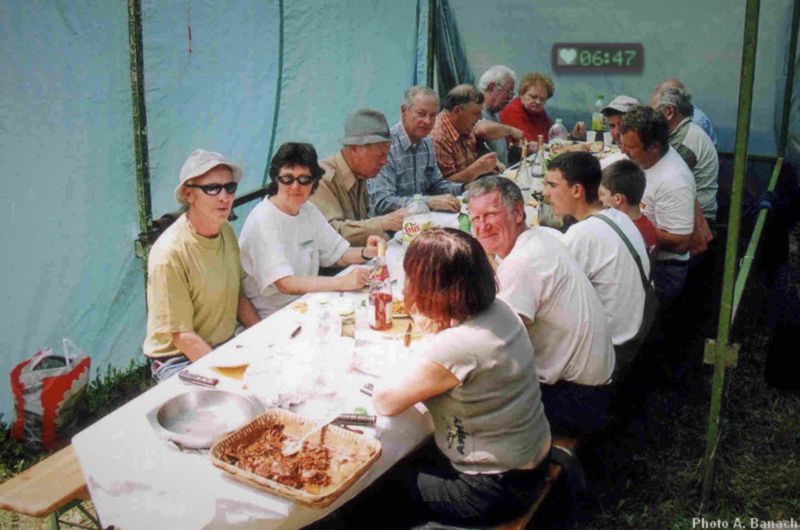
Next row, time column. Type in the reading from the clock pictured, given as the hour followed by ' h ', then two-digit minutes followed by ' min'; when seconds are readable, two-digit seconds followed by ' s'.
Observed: 6 h 47 min
